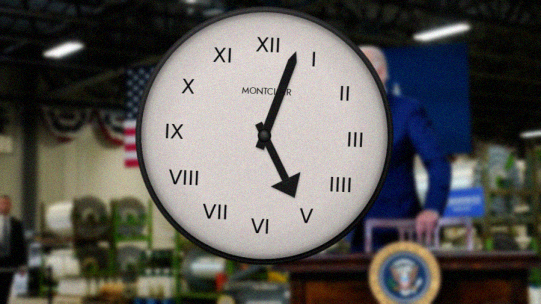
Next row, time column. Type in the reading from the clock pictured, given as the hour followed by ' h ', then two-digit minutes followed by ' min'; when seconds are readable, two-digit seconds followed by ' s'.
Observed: 5 h 03 min
